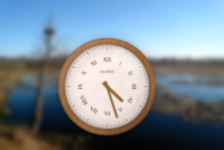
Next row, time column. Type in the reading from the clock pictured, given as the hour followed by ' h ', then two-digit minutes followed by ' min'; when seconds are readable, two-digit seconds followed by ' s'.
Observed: 4 h 27 min
